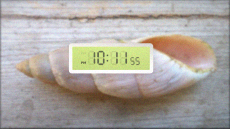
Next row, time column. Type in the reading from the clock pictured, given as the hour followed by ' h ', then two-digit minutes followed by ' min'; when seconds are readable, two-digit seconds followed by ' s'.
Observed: 10 h 11 min 55 s
